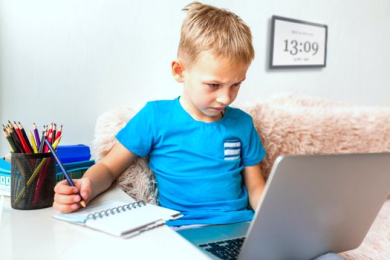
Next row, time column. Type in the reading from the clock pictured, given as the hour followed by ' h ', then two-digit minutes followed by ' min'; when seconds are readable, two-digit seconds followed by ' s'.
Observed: 13 h 09 min
